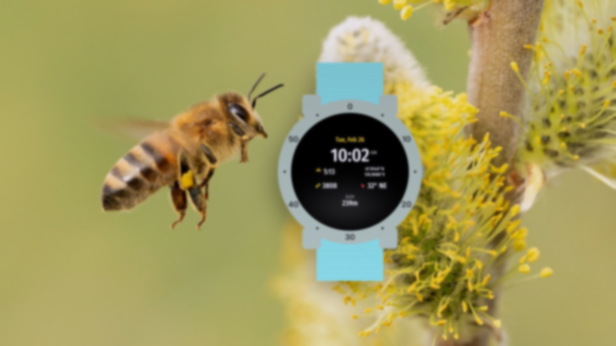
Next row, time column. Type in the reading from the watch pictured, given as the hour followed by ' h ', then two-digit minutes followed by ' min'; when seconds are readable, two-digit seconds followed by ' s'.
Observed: 10 h 02 min
